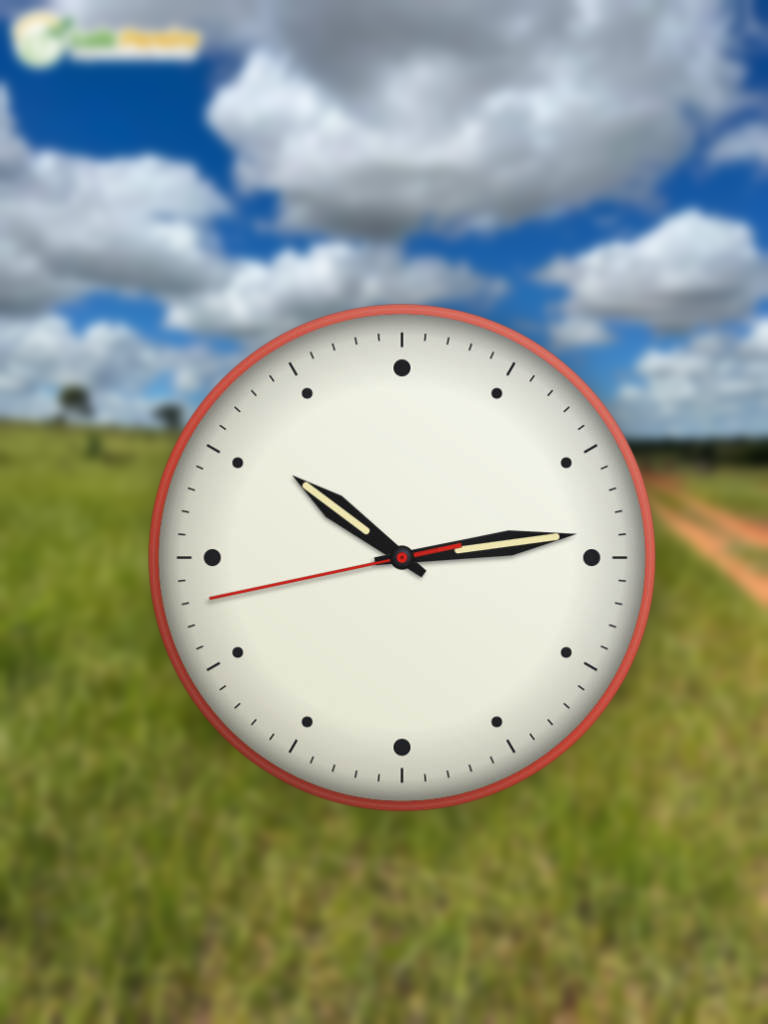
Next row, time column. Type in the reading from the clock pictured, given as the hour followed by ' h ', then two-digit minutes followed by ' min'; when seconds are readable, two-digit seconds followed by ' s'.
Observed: 10 h 13 min 43 s
